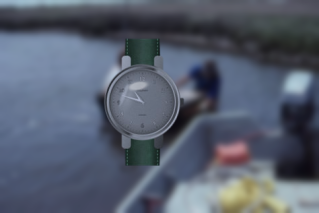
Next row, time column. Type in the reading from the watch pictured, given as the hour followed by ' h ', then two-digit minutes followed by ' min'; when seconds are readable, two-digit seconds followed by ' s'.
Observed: 10 h 48 min
